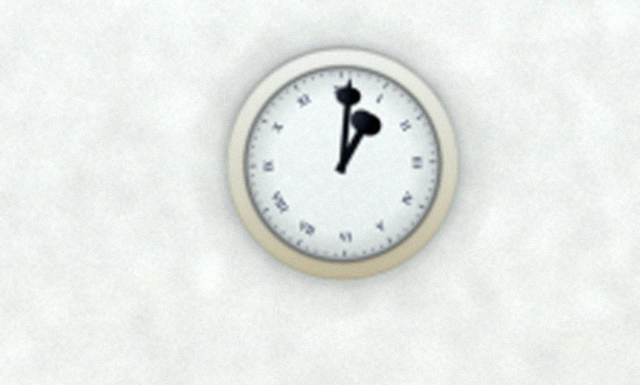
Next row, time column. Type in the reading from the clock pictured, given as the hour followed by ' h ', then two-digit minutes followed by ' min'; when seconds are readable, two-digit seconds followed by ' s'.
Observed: 1 h 01 min
